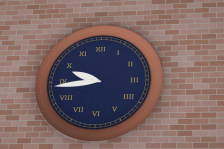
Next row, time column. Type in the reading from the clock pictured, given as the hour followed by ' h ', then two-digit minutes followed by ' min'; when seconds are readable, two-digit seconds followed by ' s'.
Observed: 9 h 44 min
